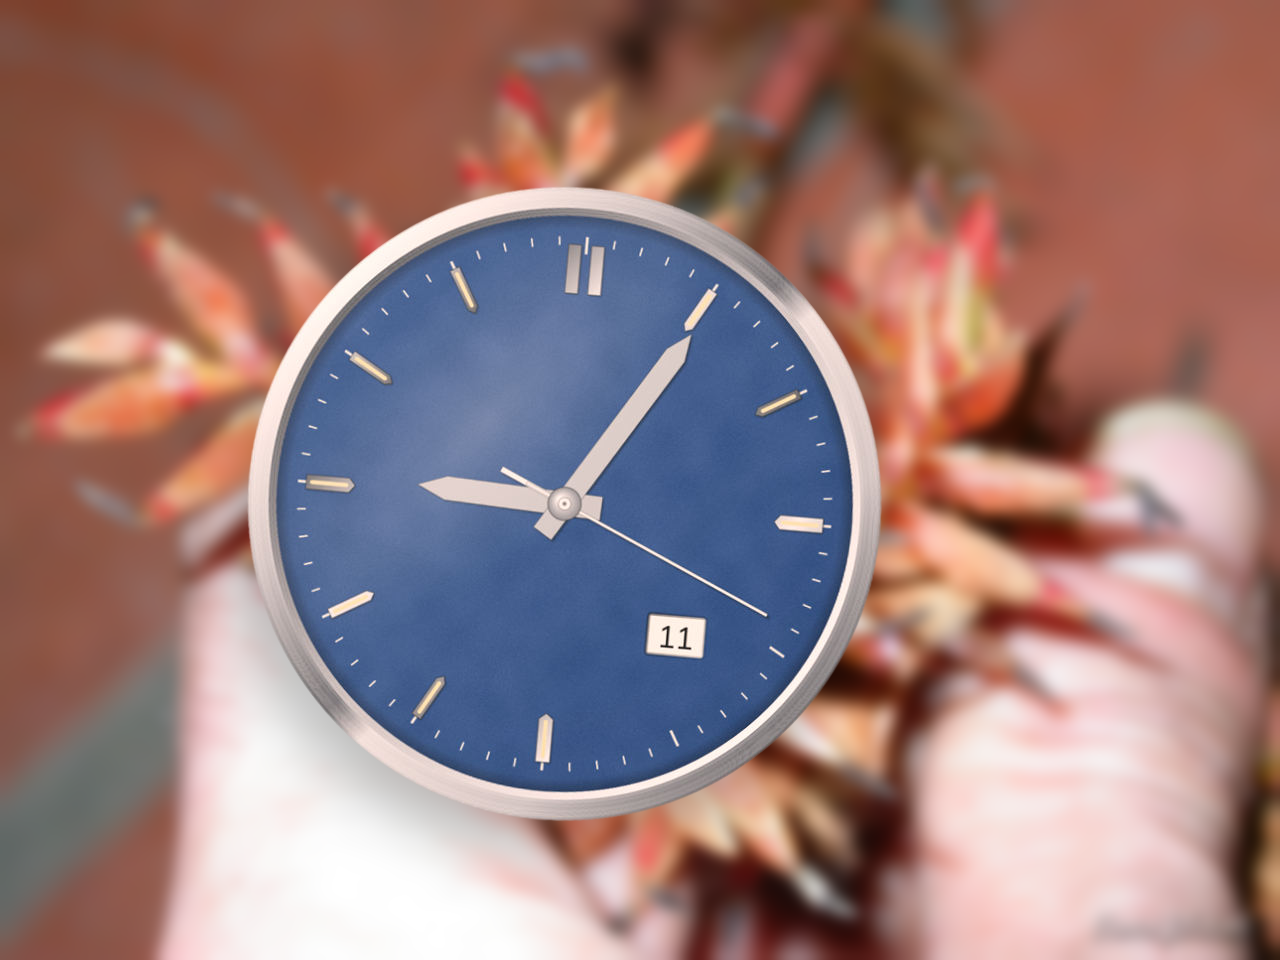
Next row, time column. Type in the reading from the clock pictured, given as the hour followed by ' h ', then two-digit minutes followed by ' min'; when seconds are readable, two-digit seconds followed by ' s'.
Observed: 9 h 05 min 19 s
